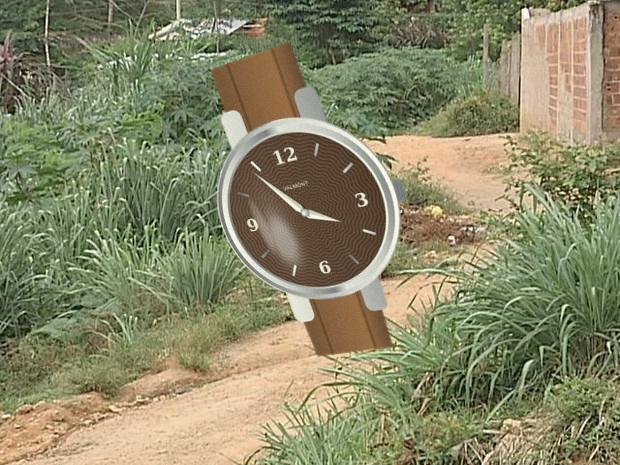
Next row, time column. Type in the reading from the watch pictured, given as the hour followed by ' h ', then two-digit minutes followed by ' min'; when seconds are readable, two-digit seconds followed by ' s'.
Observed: 3 h 54 min
